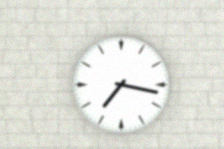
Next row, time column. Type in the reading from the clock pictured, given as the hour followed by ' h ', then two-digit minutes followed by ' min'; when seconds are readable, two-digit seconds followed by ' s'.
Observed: 7 h 17 min
